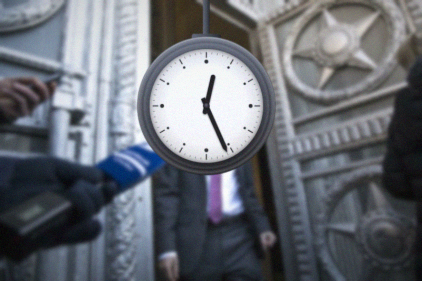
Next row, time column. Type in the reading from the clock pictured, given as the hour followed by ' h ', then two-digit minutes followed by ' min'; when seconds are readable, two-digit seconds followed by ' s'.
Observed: 12 h 26 min
